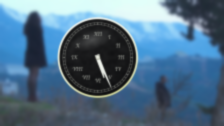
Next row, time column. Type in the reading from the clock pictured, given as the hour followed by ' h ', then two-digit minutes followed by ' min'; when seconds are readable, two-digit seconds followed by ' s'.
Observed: 5 h 26 min
